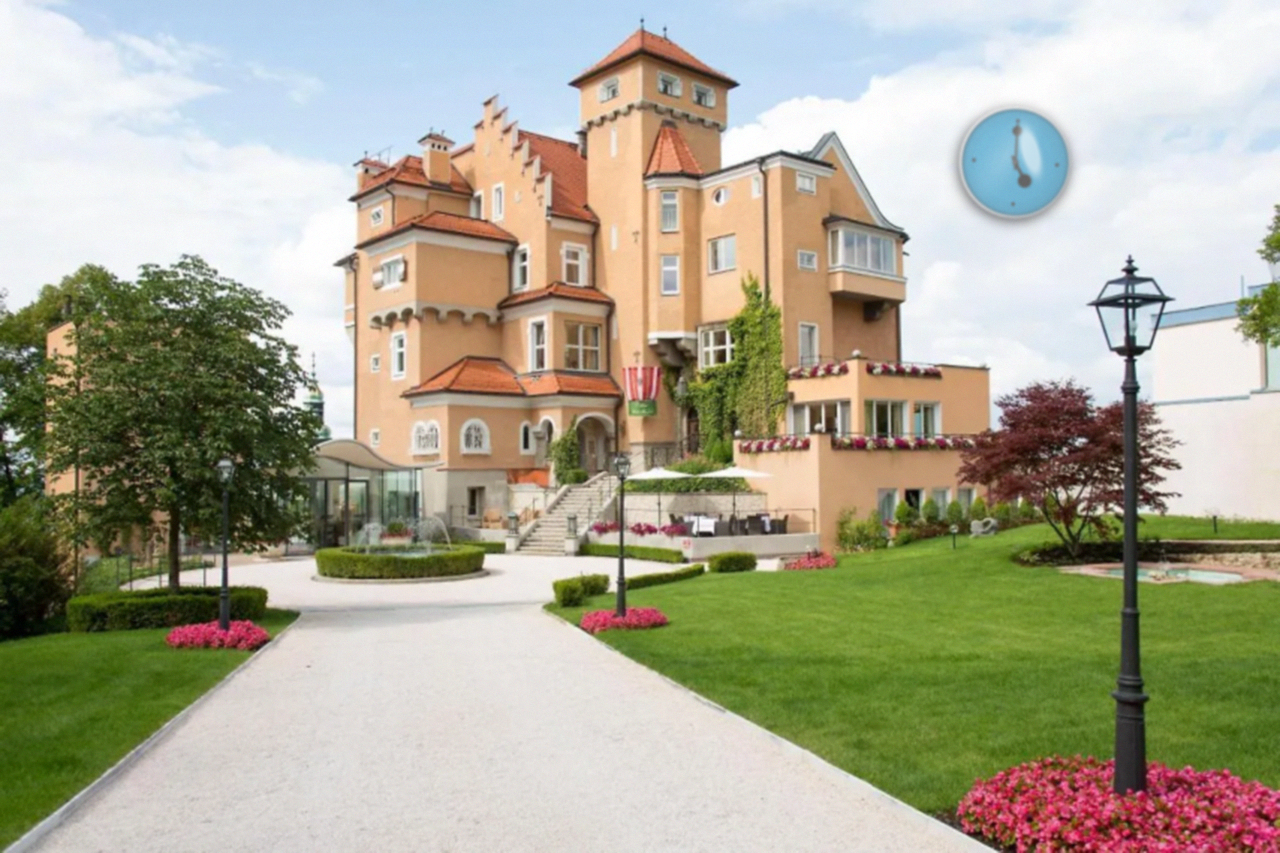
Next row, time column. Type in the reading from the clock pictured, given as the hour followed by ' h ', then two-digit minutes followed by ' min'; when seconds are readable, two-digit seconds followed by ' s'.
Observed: 5 h 00 min
